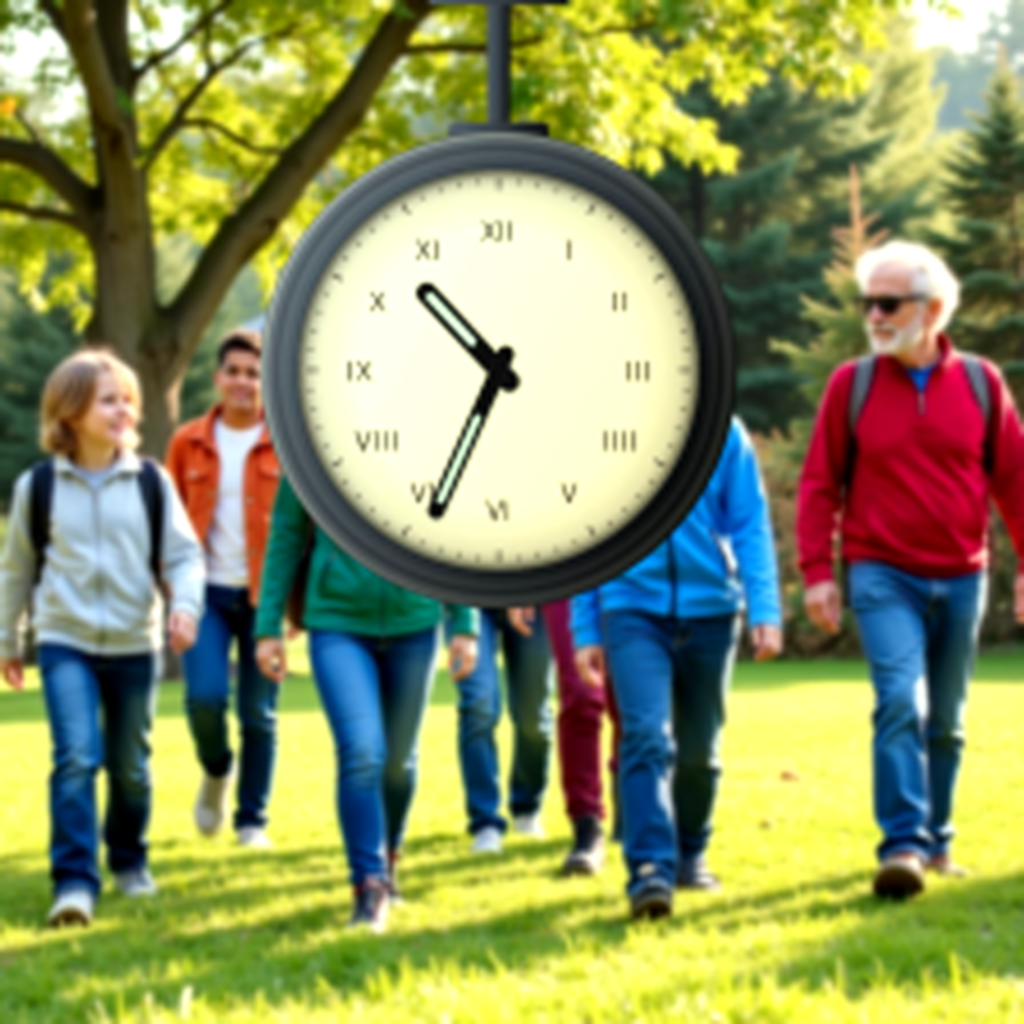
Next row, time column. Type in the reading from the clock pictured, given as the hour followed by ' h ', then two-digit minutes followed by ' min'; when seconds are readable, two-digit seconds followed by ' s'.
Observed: 10 h 34 min
